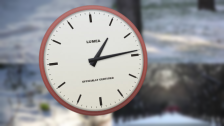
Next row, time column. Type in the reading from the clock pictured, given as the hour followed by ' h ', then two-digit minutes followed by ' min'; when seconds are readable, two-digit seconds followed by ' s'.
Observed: 1 h 14 min
